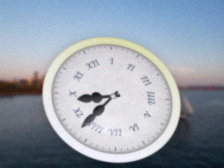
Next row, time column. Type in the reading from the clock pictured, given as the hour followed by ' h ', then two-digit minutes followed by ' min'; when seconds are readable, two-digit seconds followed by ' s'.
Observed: 9 h 42 min
